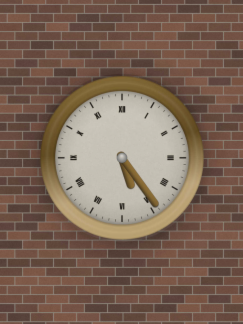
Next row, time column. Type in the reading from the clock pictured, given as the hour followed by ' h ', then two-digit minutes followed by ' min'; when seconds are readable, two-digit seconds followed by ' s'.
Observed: 5 h 24 min
